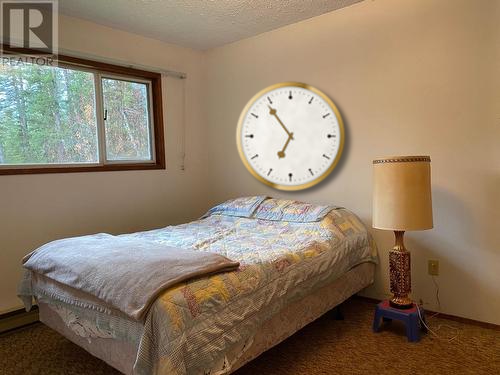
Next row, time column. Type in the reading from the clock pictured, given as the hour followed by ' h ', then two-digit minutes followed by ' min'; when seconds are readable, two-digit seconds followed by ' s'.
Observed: 6 h 54 min
